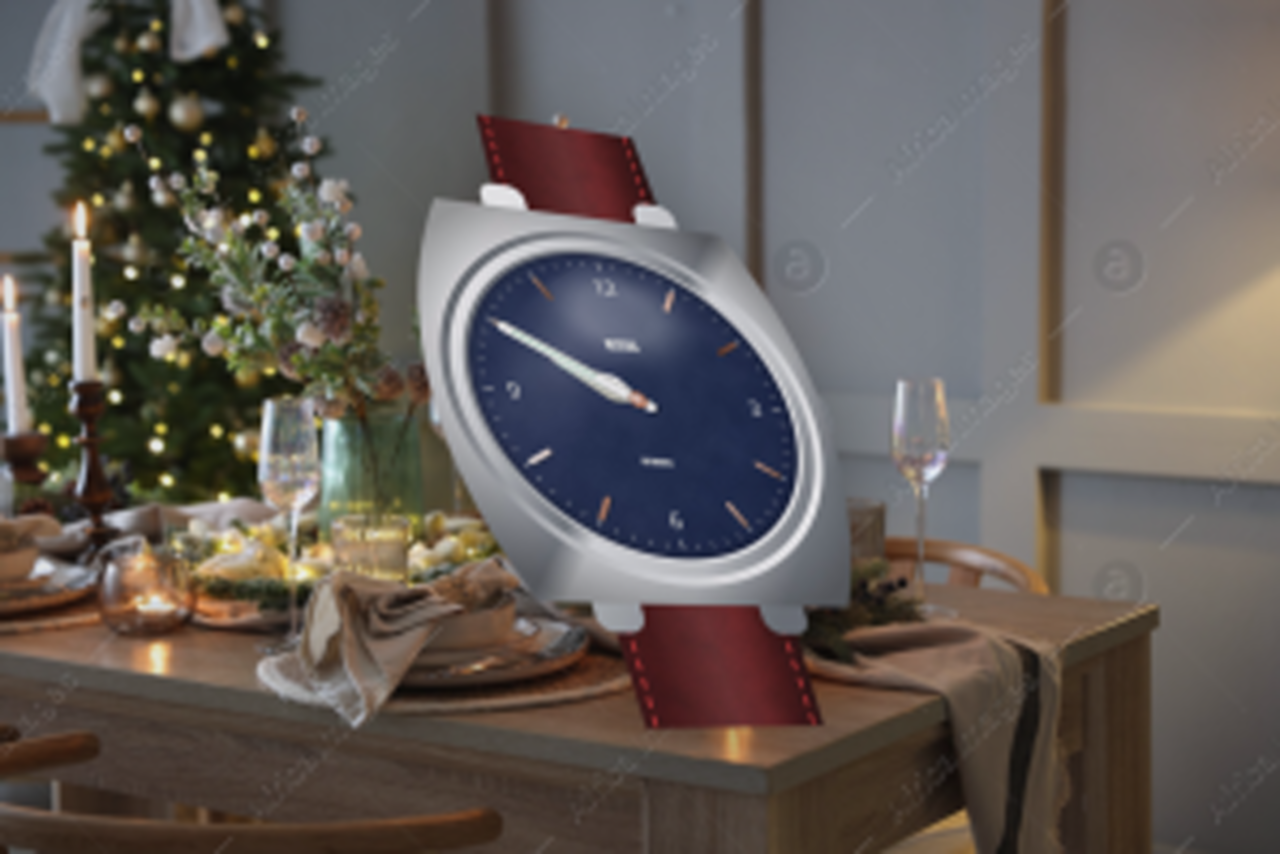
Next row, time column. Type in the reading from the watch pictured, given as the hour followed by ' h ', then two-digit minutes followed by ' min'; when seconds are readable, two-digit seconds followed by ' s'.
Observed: 9 h 50 min
